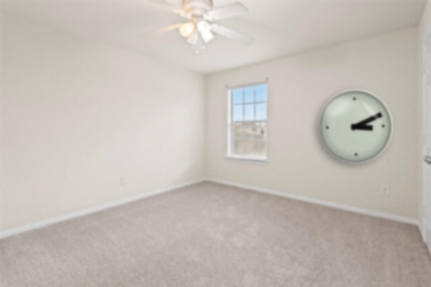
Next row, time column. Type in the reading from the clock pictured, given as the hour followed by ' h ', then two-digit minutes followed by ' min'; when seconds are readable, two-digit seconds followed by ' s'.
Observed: 3 h 11 min
